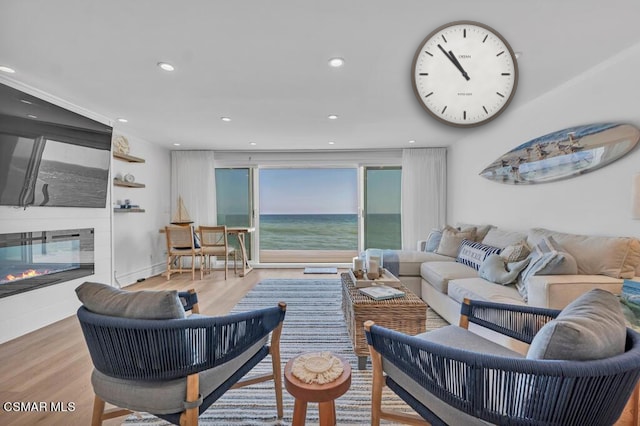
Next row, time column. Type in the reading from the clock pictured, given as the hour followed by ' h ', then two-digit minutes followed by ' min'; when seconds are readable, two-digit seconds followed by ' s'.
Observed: 10 h 53 min
